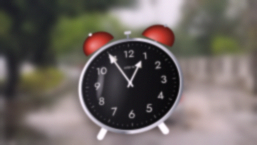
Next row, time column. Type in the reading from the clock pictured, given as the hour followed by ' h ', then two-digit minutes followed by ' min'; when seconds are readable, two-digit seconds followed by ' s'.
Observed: 12 h 55 min
